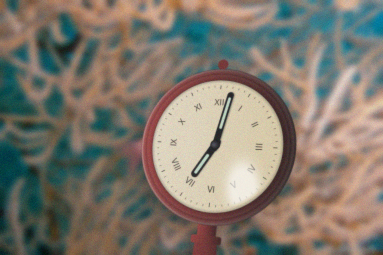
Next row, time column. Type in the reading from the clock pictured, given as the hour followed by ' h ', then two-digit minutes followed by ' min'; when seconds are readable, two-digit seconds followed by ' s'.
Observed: 7 h 02 min
